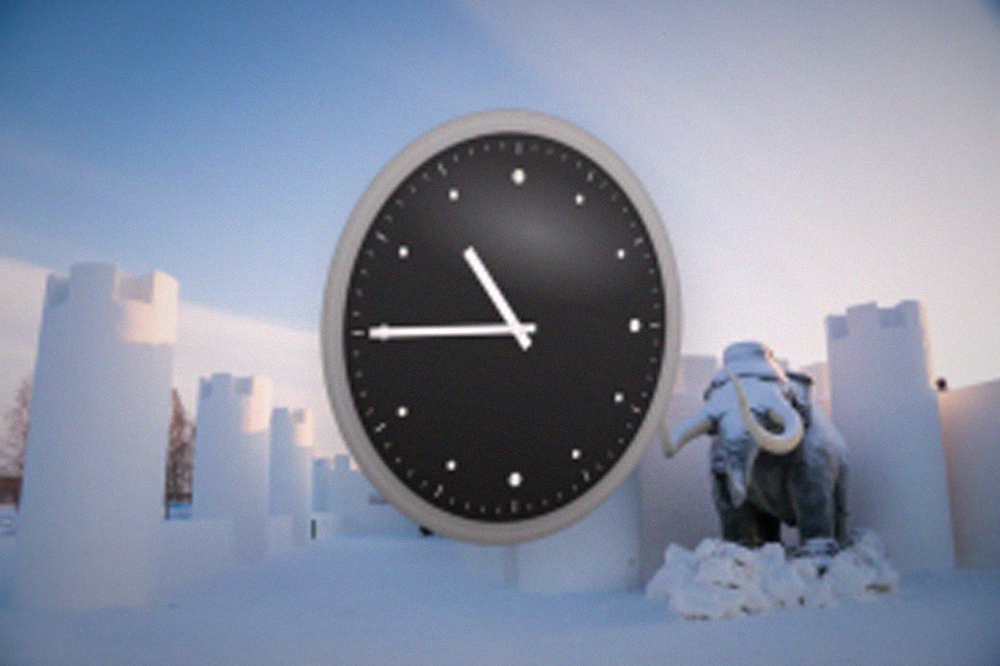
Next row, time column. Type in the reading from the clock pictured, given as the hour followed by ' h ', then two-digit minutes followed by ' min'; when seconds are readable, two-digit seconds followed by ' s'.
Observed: 10 h 45 min
